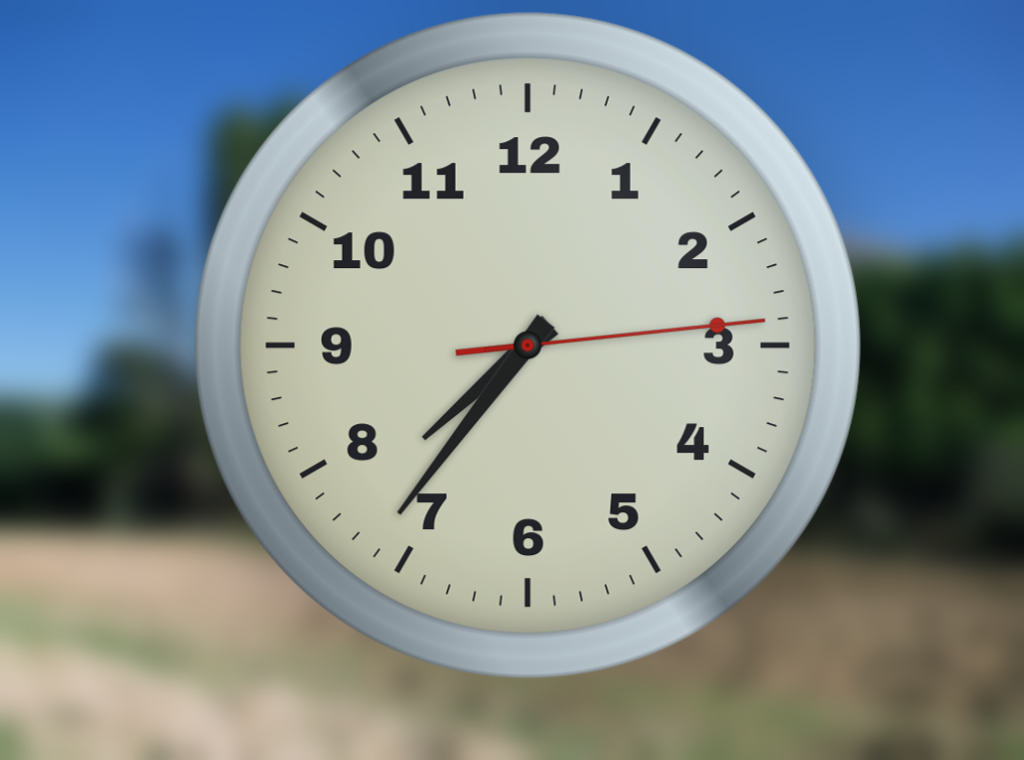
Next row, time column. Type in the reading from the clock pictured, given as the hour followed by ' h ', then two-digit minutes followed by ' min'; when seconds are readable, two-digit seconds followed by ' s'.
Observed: 7 h 36 min 14 s
